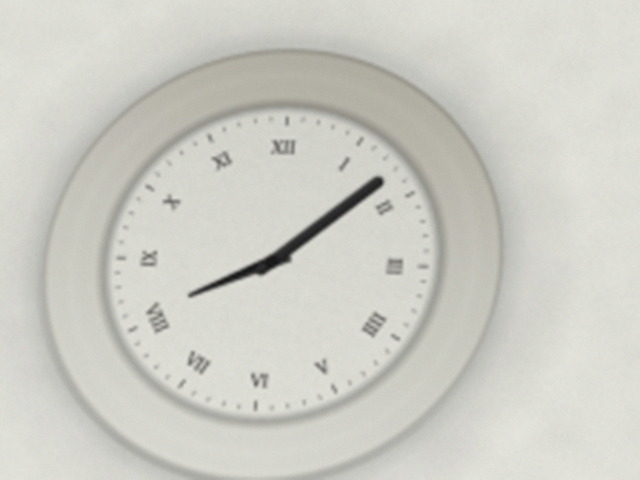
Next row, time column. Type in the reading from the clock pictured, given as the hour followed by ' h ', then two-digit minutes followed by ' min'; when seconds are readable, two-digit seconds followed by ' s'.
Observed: 8 h 08 min
